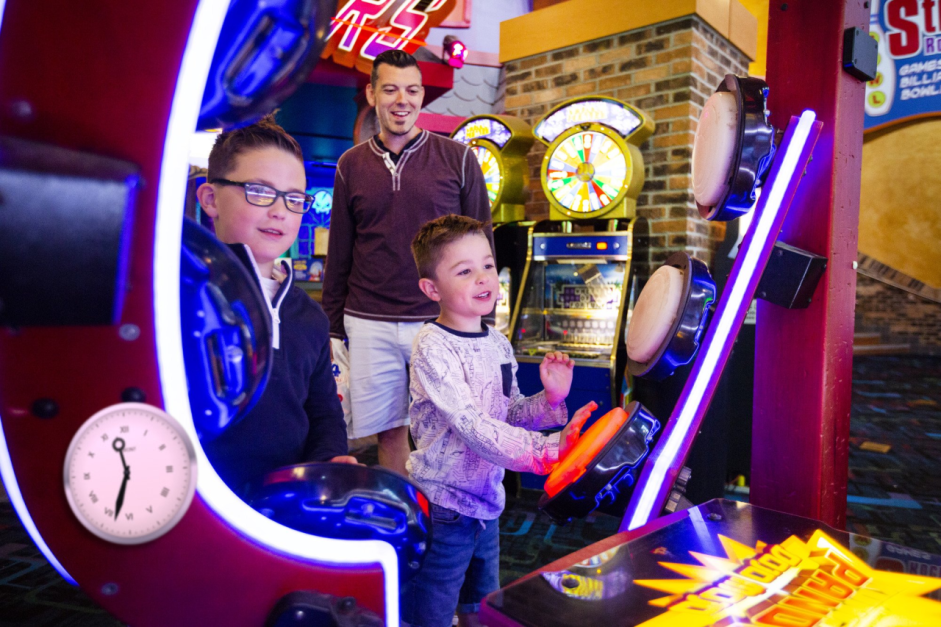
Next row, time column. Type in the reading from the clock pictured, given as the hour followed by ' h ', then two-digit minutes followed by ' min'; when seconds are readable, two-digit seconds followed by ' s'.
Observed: 11 h 33 min
